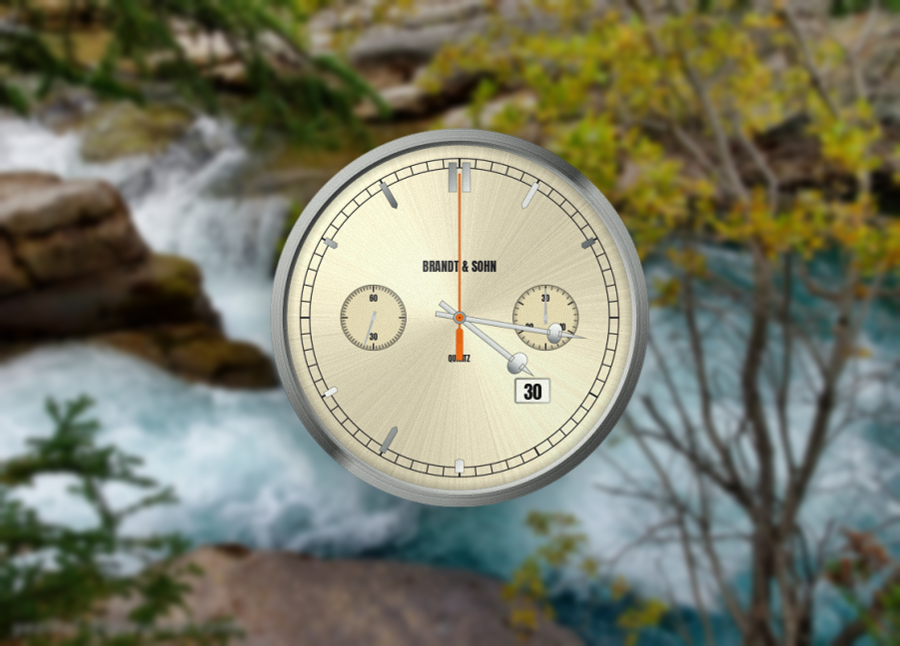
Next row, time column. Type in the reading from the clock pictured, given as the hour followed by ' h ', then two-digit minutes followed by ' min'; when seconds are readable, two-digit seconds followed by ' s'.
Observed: 4 h 16 min 33 s
